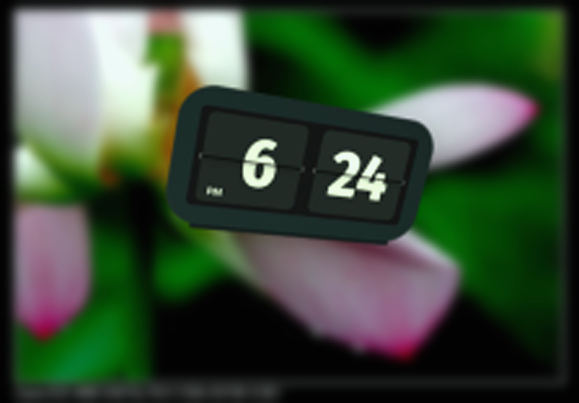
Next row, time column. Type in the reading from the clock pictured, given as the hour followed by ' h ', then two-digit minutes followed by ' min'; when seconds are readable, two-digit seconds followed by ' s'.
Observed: 6 h 24 min
